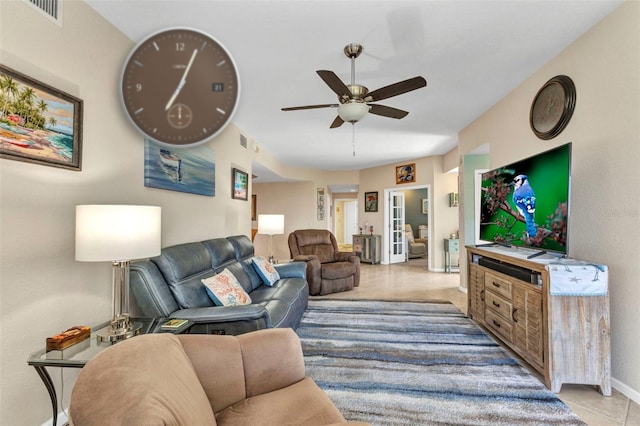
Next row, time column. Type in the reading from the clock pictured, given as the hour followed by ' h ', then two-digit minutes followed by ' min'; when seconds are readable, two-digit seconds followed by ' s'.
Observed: 7 h 04 min
